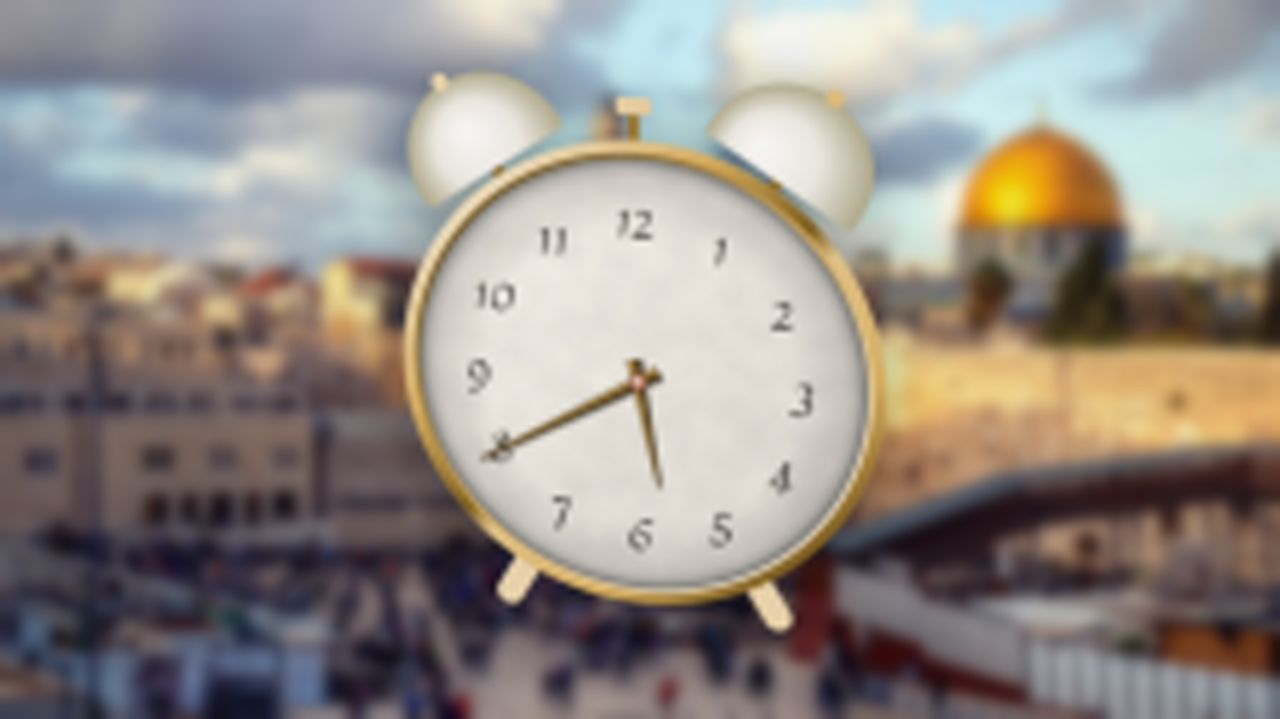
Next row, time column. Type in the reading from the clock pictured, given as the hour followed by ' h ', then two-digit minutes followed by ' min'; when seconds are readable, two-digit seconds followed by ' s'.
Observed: 5 h 40 min
